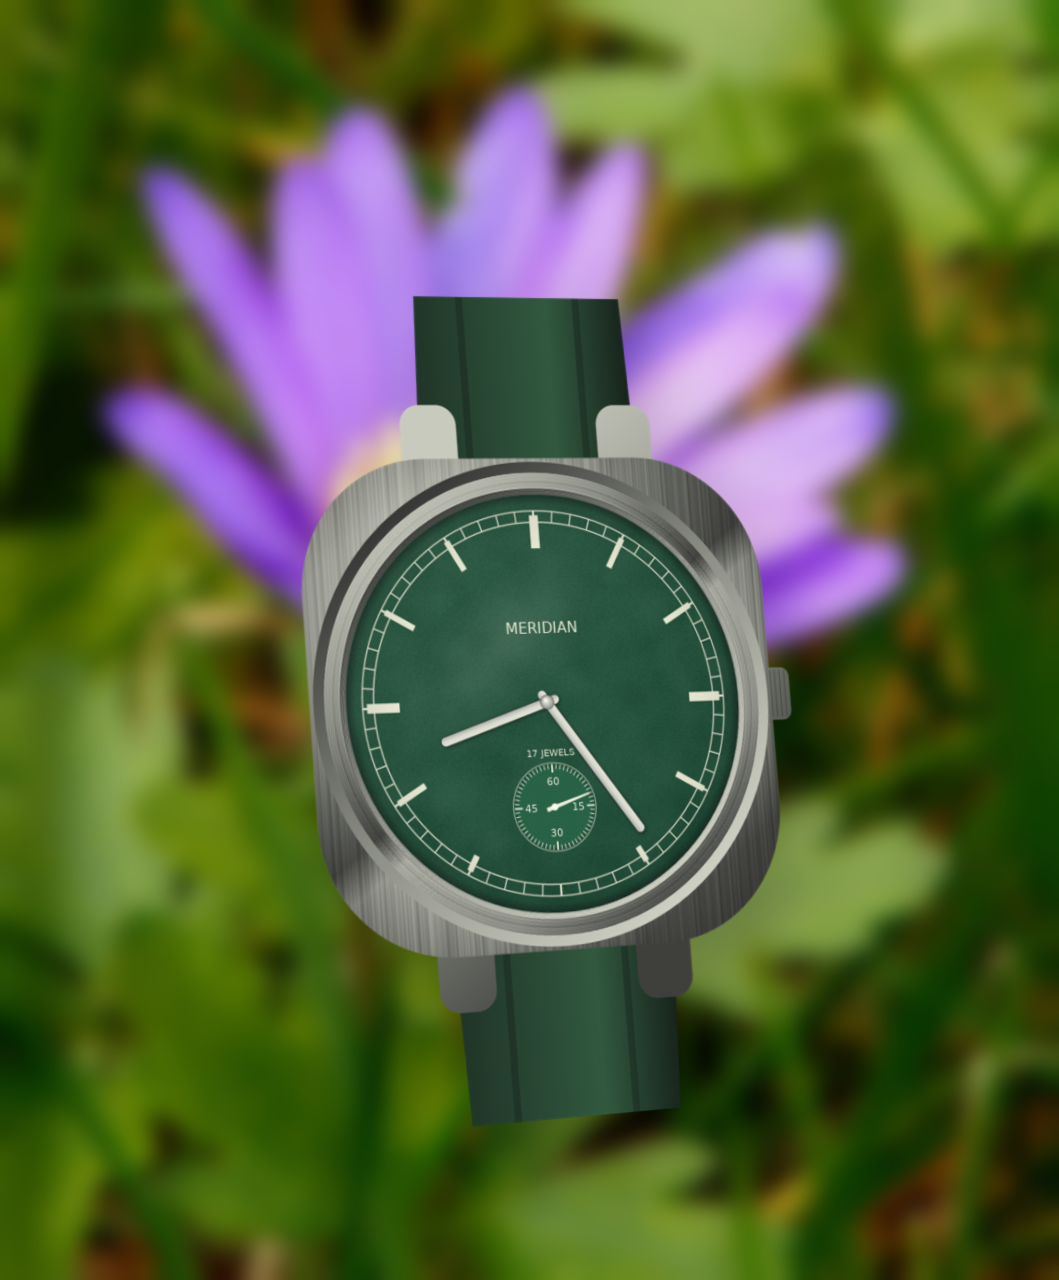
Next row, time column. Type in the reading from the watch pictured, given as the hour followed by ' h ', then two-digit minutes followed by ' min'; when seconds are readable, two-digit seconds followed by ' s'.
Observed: 8 h 24 min 12 s
